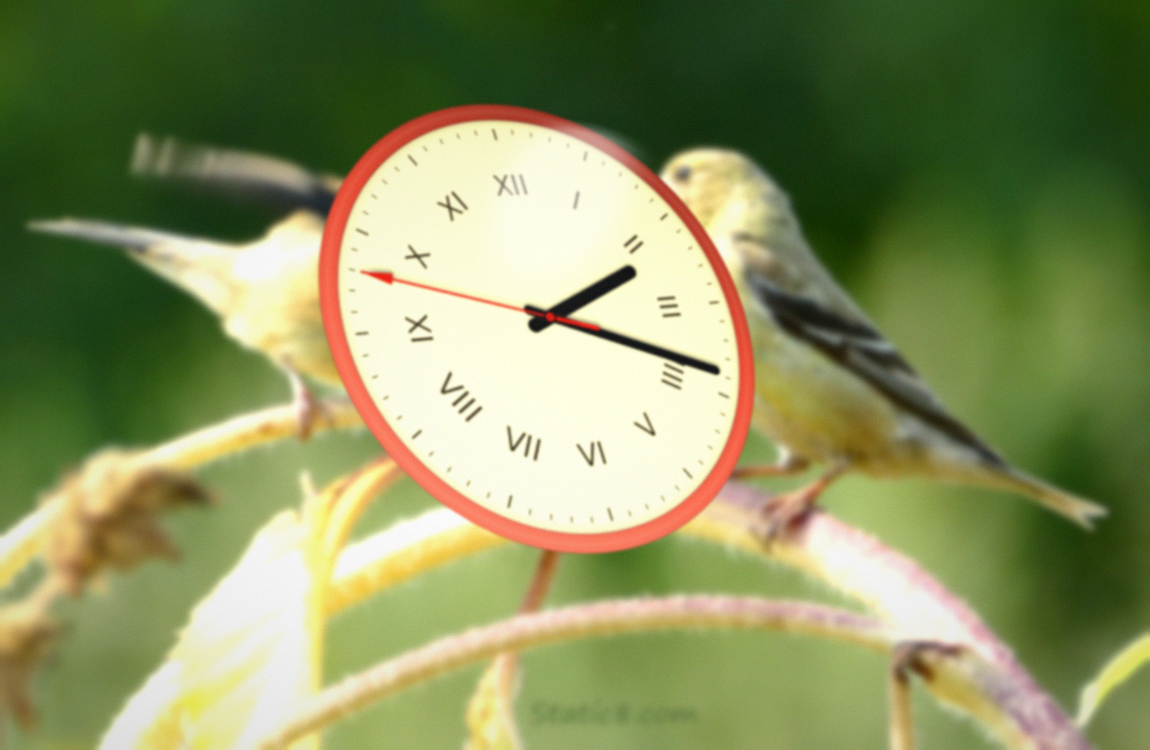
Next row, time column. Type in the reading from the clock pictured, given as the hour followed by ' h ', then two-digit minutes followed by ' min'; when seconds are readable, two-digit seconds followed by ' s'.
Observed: 2 h 18 min 48 s
